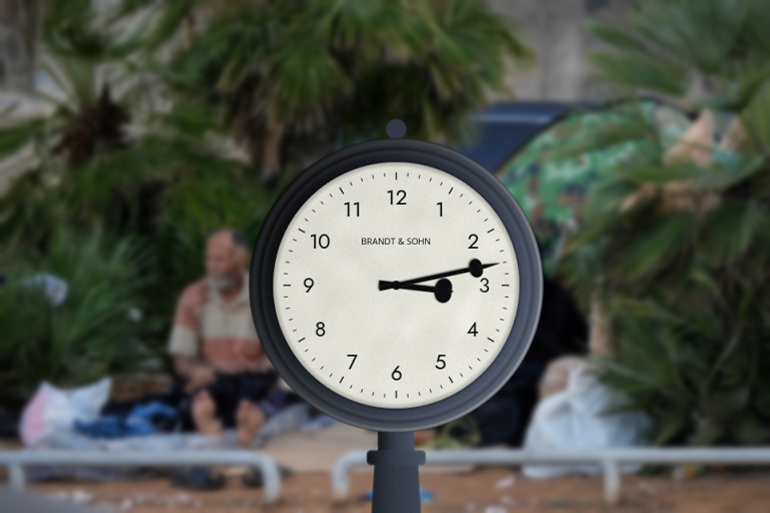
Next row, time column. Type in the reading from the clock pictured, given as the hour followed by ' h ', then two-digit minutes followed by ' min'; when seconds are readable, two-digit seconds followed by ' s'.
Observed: 3 h 13 min
